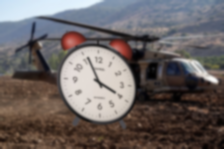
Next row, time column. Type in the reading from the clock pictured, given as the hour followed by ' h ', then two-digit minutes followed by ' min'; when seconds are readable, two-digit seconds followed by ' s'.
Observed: 3 h 56 min
